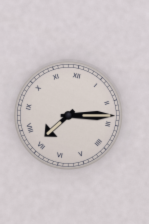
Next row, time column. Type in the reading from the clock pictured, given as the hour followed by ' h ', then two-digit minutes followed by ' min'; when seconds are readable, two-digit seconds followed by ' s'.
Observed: 7 h 13 min
